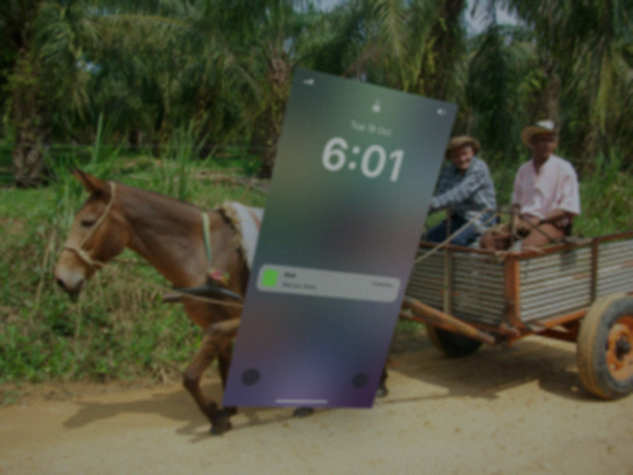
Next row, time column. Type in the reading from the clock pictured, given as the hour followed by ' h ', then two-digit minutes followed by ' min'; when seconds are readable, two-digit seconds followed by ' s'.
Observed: 6 h 01 min
